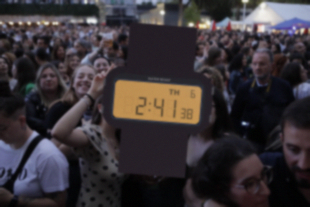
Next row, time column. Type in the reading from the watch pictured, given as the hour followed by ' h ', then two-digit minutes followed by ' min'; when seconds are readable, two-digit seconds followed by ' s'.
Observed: 2 h 41 min
